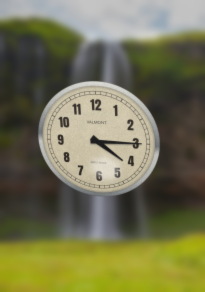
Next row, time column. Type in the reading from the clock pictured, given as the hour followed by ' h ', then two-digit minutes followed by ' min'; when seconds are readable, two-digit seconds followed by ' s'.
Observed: 4 h 15 min
